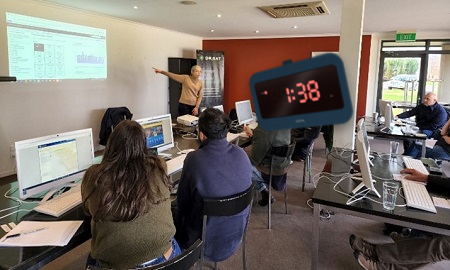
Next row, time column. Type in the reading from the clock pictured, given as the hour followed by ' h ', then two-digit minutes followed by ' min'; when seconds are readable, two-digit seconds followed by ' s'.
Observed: 1 h 38 min
